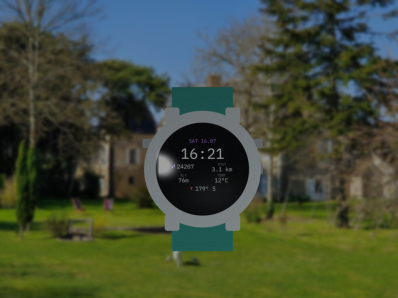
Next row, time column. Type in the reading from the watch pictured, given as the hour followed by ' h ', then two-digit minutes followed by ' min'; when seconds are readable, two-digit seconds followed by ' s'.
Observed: 16 h 21 min
